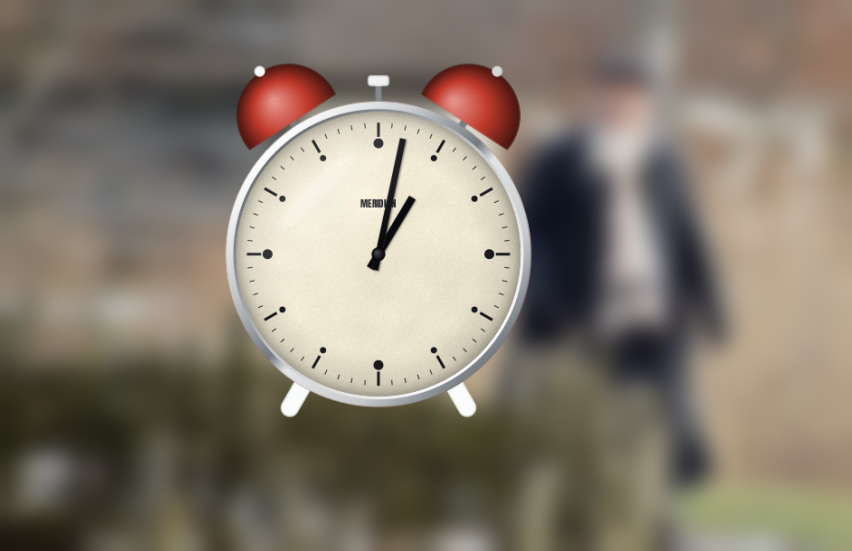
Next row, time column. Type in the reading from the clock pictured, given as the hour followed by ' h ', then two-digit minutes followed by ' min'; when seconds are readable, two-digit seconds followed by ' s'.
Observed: 1 h 02 min
